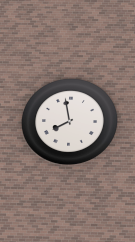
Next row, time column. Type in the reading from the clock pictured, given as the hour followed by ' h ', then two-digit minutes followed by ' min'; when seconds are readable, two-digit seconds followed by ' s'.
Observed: 7 h 58 min
